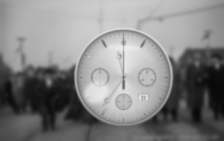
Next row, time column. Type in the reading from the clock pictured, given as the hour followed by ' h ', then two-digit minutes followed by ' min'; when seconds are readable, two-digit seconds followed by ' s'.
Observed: 11 h 36 min
